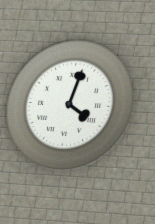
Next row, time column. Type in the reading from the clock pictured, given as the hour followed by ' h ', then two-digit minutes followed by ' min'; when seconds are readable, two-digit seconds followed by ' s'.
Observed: 4 h 02 min
